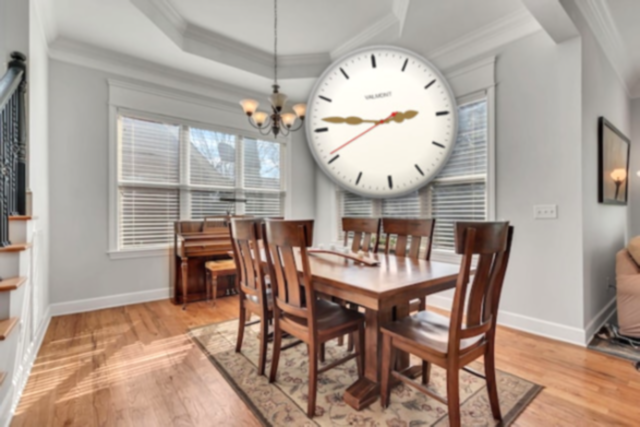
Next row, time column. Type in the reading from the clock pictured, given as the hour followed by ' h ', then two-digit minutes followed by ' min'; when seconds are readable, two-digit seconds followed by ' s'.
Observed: 2 h 46 min 41 s
